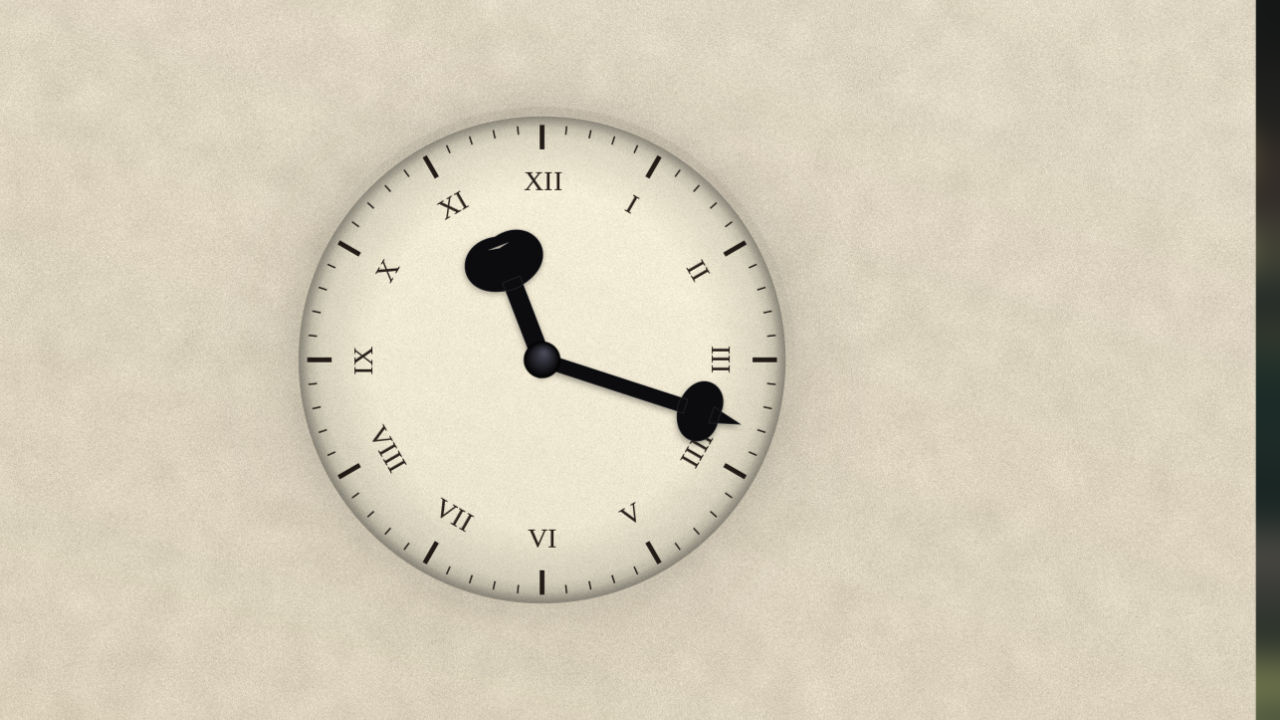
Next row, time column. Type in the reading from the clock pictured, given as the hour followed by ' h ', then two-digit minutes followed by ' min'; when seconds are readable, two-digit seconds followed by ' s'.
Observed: 11 h 18 min
